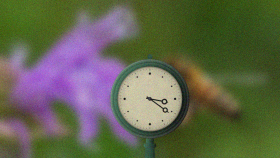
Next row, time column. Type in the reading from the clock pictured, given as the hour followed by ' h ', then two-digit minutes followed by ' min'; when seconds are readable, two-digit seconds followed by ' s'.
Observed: 3 h 21 min
